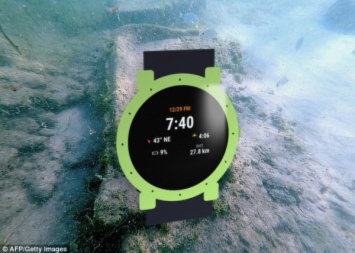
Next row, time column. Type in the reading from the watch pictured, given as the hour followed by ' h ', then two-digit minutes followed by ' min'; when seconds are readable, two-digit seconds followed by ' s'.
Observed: 7 h 40 min
